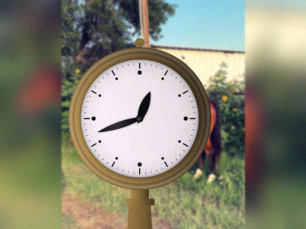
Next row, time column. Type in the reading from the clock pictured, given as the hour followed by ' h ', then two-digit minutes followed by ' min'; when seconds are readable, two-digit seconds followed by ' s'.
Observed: 12 h 42 min
